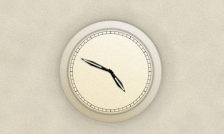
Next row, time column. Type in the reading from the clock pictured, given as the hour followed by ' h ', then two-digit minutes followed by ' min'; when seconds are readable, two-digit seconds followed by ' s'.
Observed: 4 h 49 min
